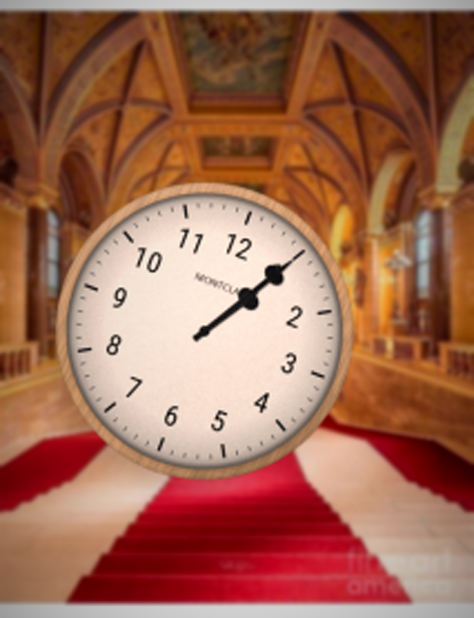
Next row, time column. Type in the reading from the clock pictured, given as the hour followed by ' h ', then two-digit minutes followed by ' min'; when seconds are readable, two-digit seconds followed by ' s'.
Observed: 1 h 05 min
